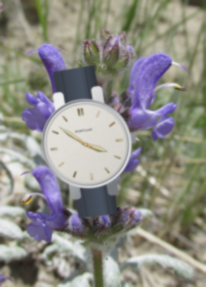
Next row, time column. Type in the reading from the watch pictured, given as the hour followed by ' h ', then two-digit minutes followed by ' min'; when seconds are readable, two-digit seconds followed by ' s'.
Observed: 3 h 52 min
